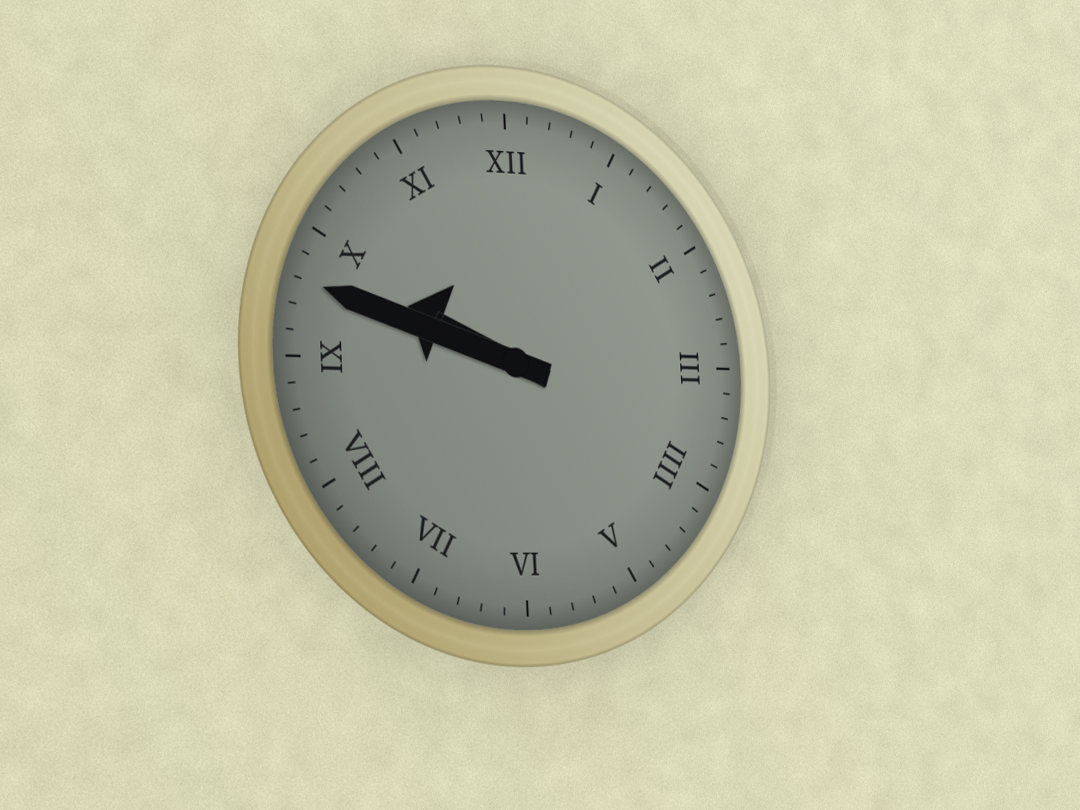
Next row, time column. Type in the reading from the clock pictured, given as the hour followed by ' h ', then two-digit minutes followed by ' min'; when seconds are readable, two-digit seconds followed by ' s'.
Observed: 9 h 48 min
